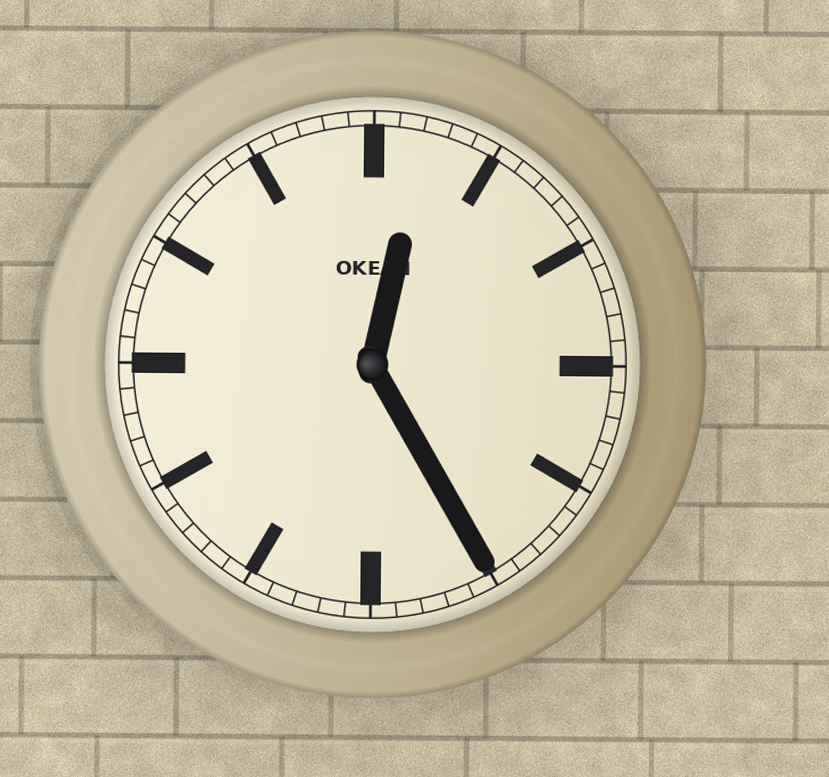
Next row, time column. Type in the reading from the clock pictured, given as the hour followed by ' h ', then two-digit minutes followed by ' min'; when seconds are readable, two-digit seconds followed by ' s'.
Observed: 12 h 25 min
